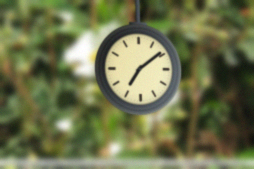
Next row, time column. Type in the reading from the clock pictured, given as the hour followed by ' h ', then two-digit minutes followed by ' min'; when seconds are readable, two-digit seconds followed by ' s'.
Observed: 7 h 09 min
